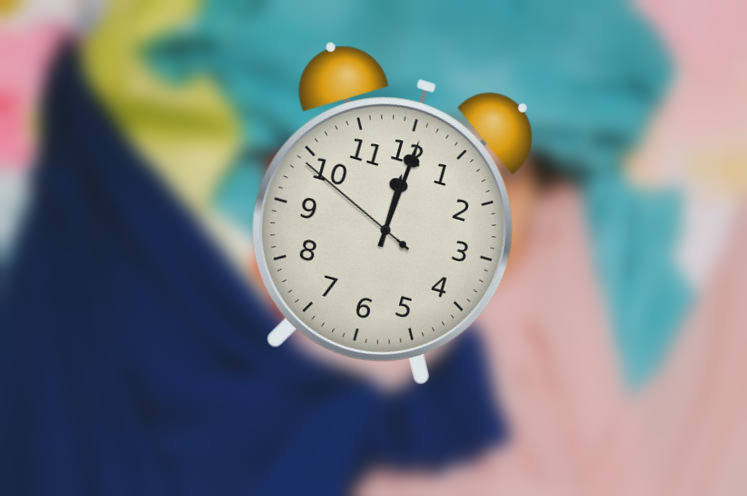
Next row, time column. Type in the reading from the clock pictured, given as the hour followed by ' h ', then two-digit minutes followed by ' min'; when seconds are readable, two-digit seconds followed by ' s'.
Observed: 12 h 00 min 49 s
